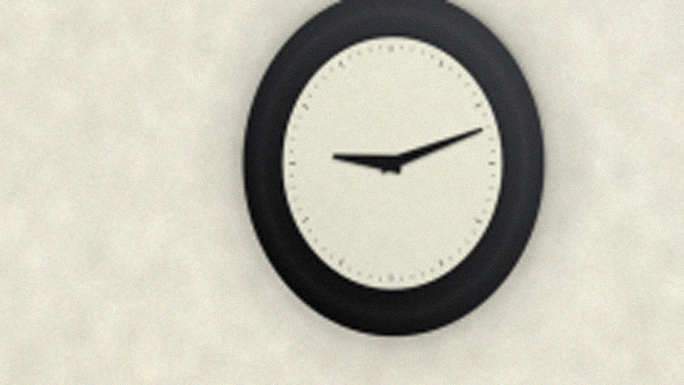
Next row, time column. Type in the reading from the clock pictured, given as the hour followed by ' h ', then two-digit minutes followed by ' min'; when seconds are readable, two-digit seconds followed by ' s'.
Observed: 9 h 12 min
